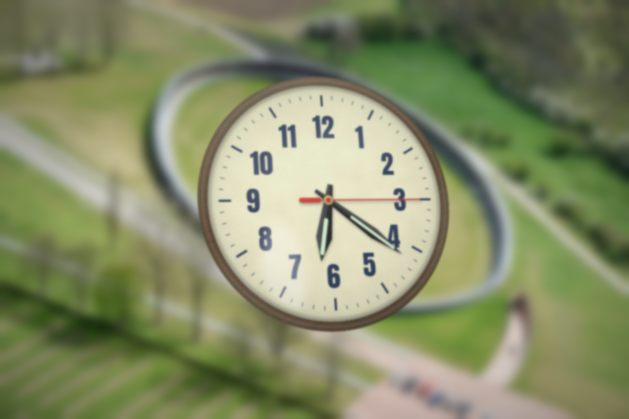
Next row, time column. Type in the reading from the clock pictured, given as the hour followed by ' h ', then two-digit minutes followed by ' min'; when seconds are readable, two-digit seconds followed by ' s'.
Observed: 6 h 21 min 15 s
